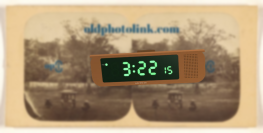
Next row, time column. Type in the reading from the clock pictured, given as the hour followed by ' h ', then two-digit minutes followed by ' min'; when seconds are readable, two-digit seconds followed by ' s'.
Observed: 3 h 22 min 15 s
